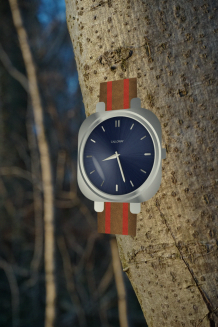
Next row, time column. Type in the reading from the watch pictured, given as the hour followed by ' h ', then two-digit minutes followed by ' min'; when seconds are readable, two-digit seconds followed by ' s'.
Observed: 8 h 27 min
